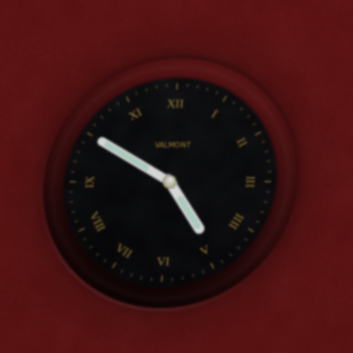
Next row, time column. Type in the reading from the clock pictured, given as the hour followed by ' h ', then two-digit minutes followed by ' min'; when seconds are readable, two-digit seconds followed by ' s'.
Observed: 4 h 50 min
